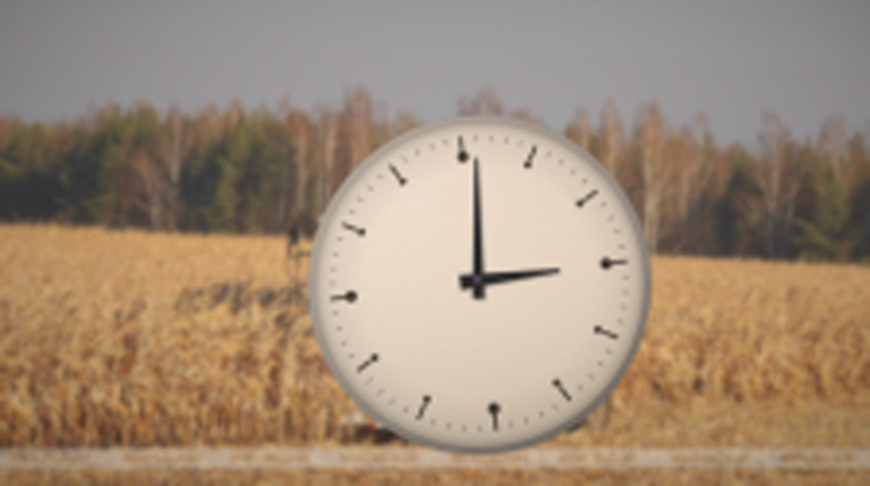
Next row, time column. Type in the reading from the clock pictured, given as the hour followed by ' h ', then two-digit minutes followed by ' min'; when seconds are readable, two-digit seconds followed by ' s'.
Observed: 3 h 01 min
